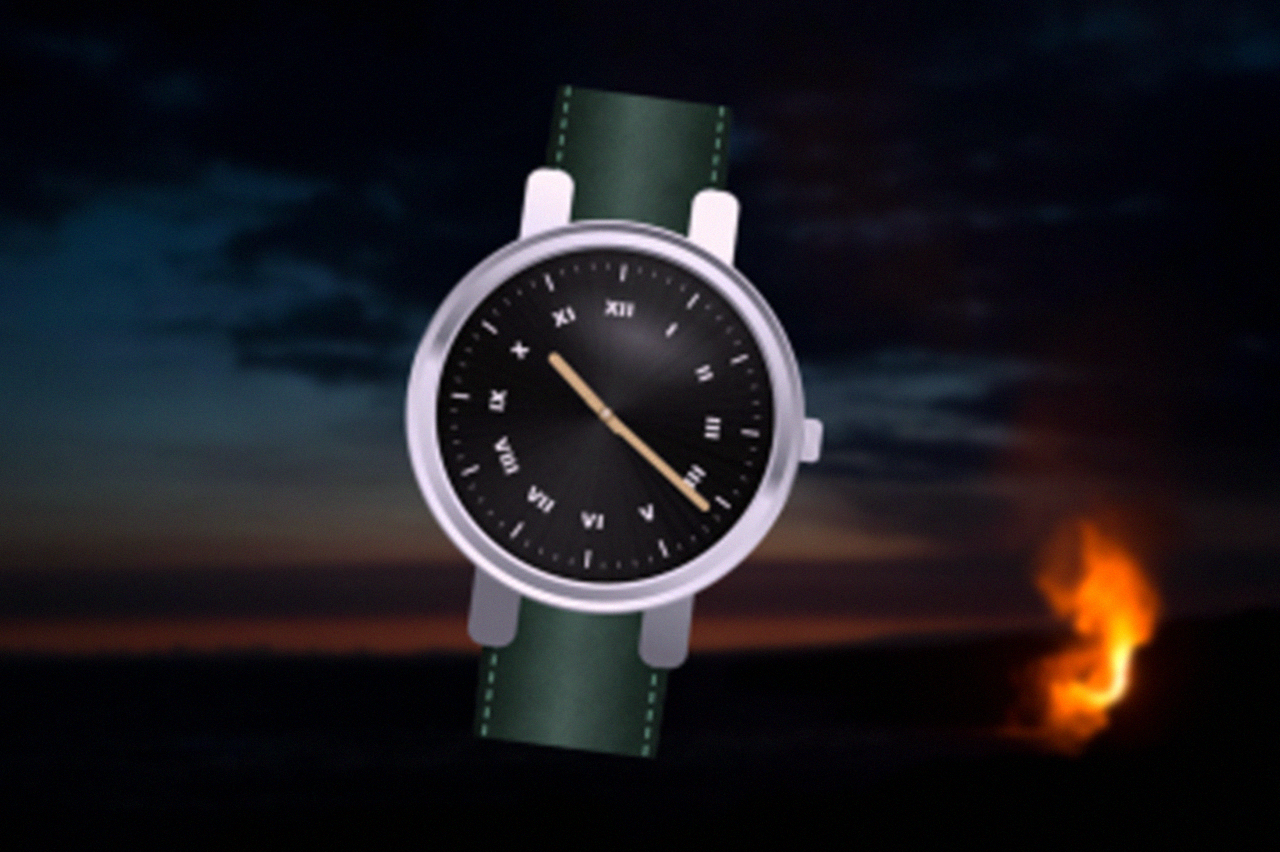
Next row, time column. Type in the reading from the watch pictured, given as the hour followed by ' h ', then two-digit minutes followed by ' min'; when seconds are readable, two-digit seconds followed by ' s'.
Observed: 10 h 21 min
